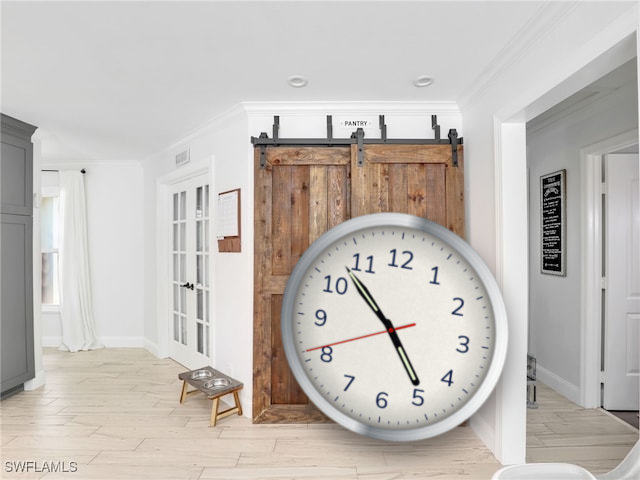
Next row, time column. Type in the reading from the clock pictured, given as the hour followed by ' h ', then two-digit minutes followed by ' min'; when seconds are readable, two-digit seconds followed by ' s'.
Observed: 4 h 52 min 41 s
